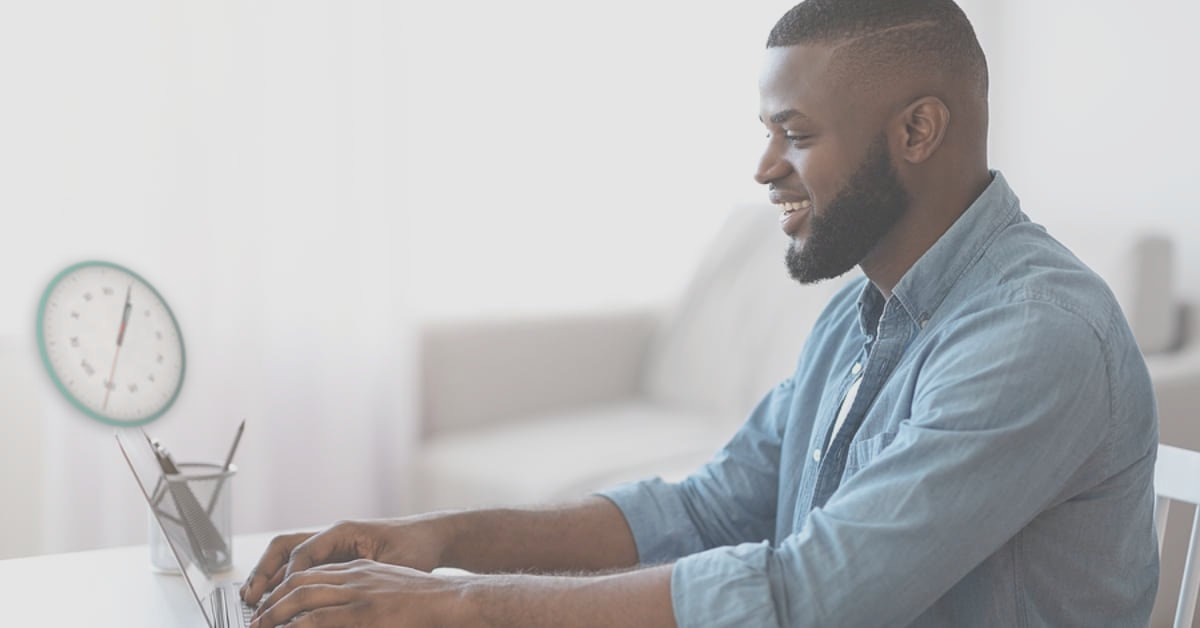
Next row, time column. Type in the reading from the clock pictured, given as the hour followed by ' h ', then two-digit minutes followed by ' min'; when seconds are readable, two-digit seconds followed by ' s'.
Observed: 1 h 04 min 35 s
